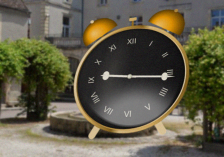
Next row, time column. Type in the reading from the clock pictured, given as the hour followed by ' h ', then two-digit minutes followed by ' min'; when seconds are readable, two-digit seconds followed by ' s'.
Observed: 9 h 16 min
